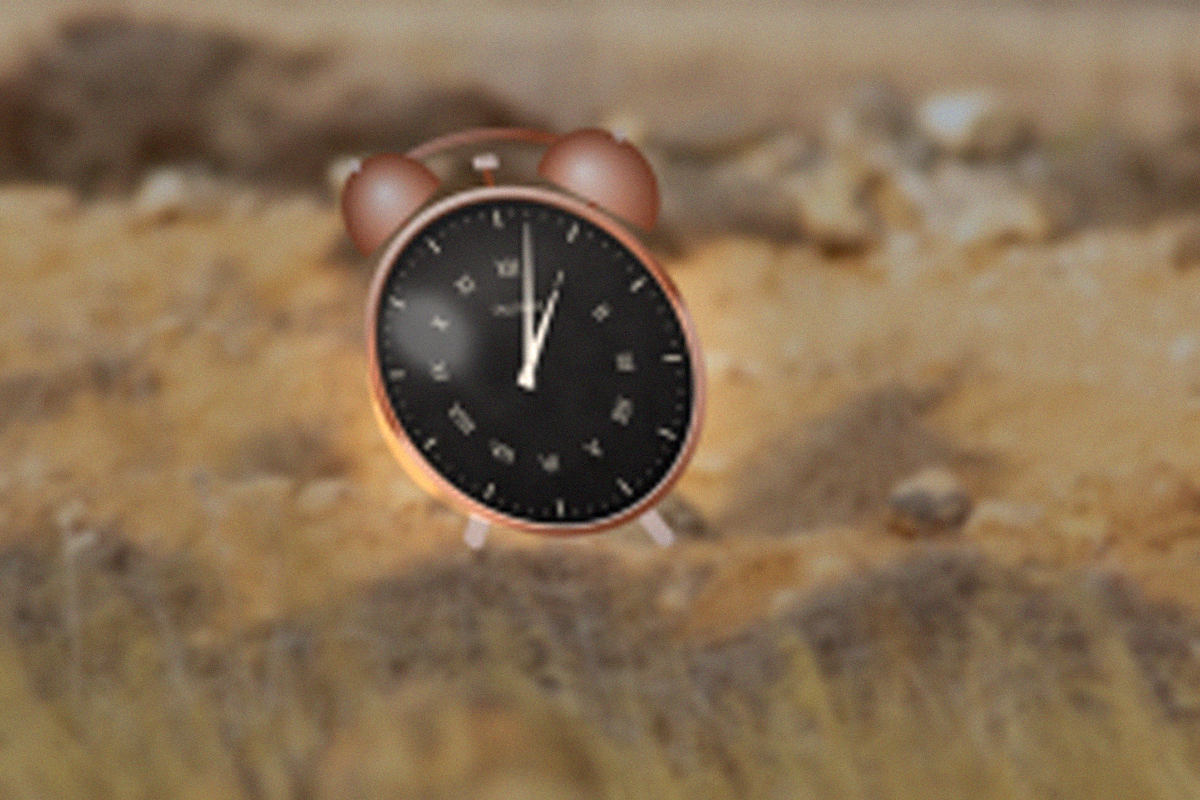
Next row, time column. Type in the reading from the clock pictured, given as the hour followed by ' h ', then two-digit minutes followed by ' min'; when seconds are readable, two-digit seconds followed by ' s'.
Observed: 1 h 02 min
